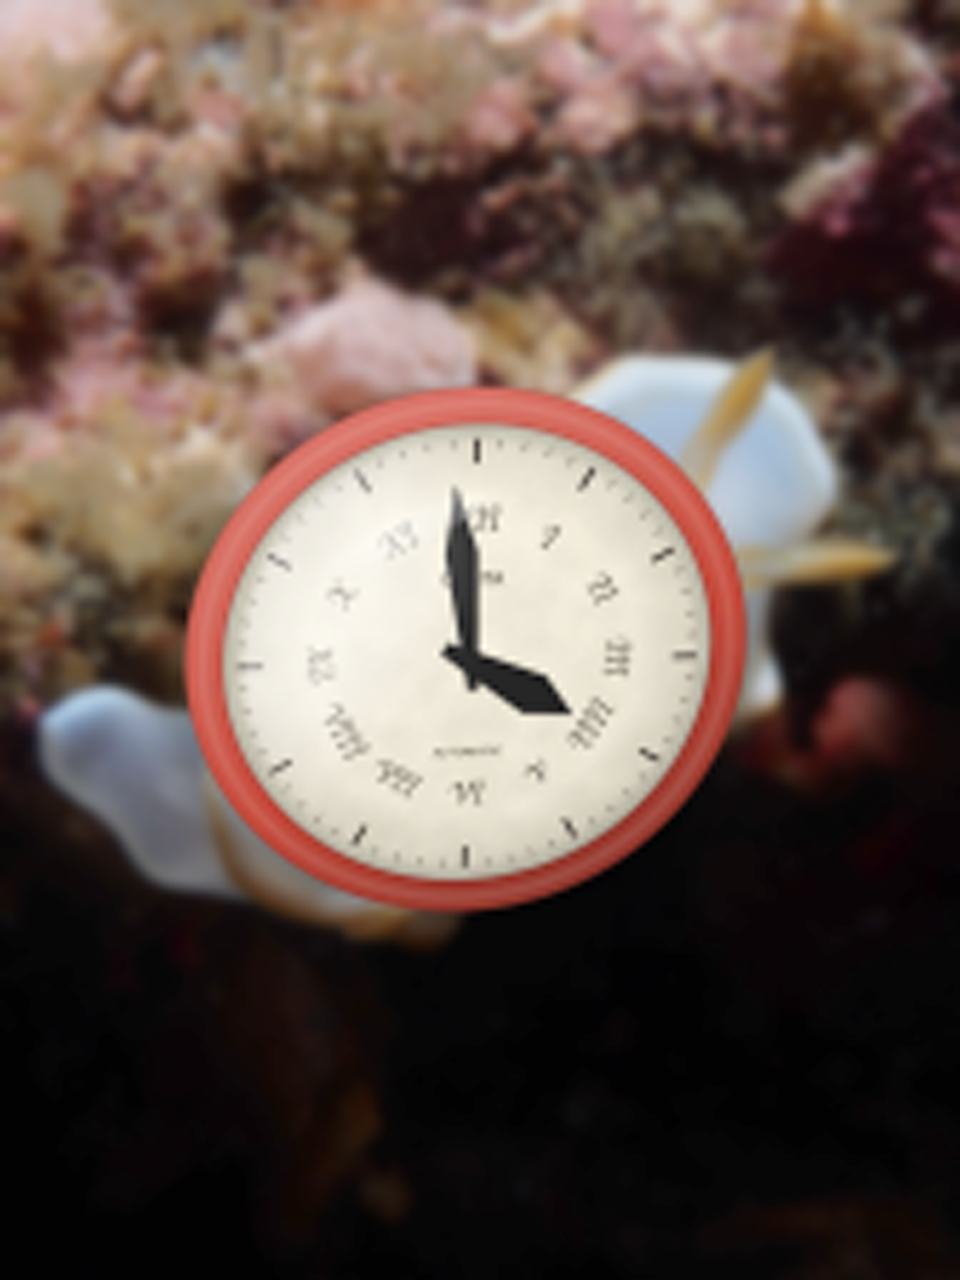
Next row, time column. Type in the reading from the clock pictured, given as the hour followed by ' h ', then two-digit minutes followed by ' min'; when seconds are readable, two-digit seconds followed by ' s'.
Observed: 3 h 59 min
